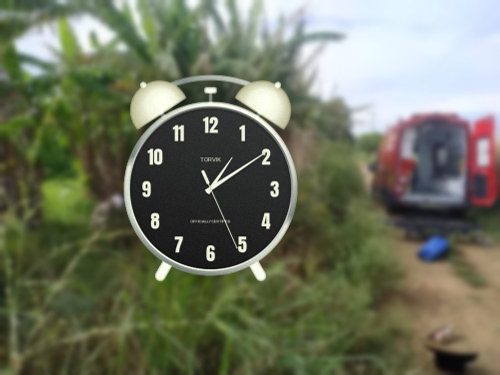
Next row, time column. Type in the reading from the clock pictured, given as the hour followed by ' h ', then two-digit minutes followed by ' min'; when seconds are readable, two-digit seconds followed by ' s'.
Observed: 1 h 09 min 26 s
